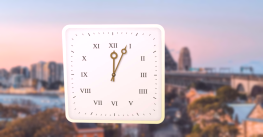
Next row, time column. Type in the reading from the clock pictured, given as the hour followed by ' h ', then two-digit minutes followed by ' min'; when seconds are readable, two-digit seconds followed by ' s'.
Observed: 12 h 04 min
